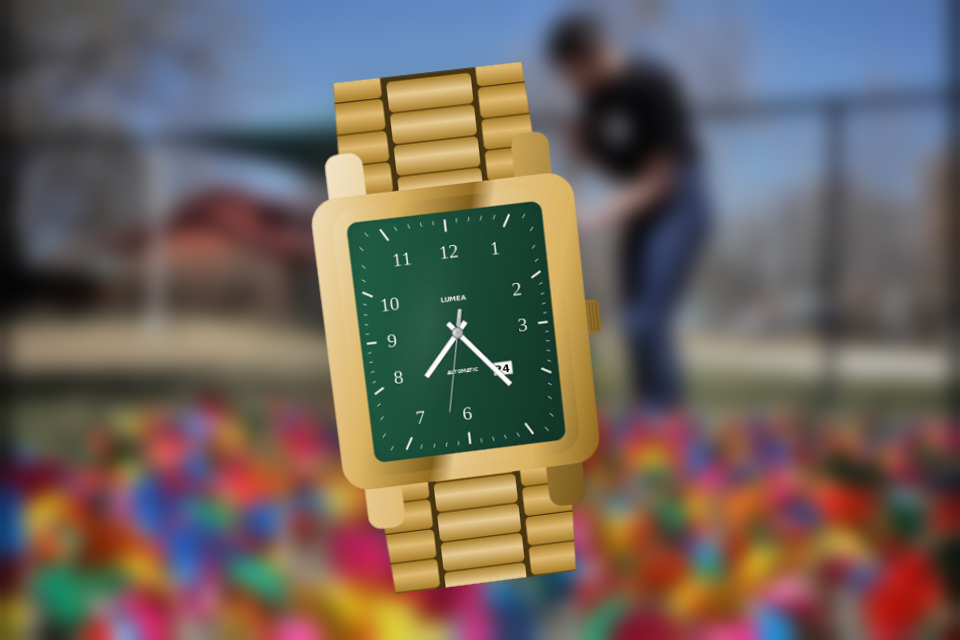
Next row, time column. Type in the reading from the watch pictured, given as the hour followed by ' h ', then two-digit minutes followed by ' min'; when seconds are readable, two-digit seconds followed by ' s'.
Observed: 7 h 23 min 32 s
